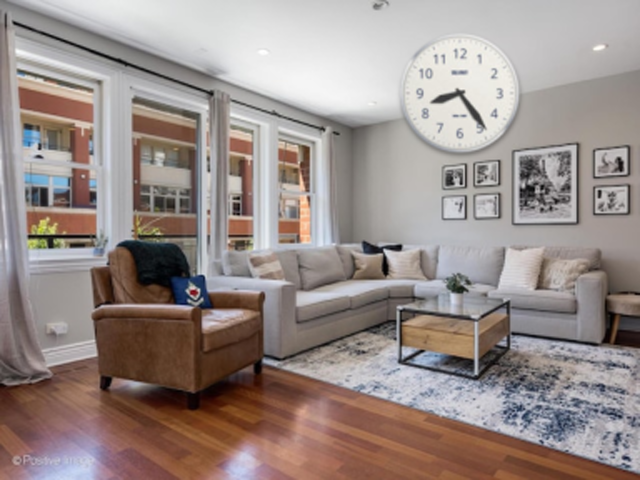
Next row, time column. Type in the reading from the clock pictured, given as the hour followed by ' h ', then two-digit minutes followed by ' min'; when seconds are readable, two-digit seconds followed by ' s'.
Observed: 8 h 24 min
